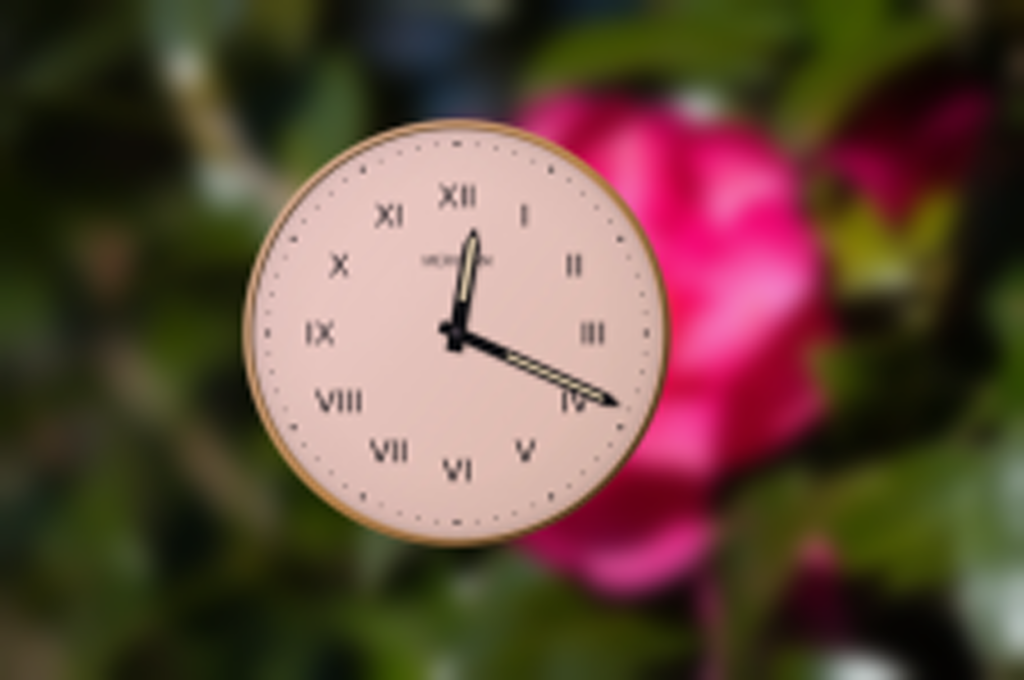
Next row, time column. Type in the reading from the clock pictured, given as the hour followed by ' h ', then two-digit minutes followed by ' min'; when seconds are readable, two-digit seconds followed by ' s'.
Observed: 12 h 19 min
